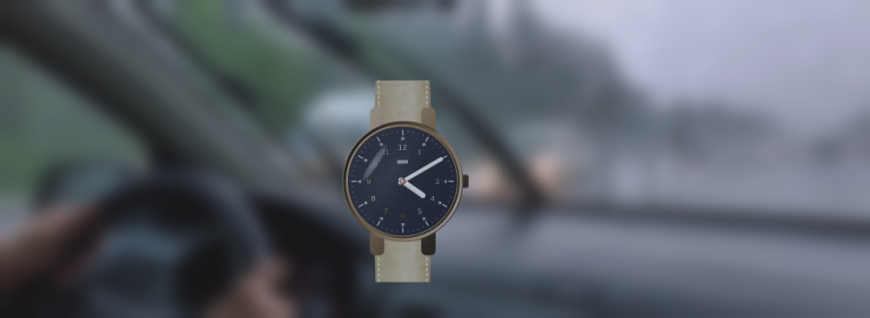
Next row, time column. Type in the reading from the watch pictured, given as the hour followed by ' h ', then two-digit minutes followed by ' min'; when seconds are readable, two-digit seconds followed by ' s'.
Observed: 4 h 10 min
